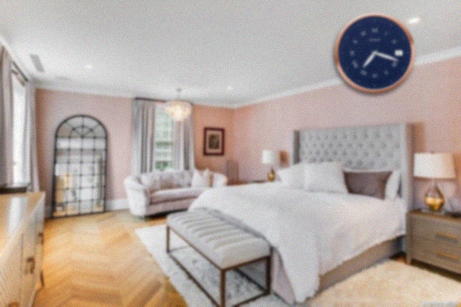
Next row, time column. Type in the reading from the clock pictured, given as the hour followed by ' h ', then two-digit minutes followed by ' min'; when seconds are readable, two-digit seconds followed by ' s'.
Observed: 7 h 18 min
